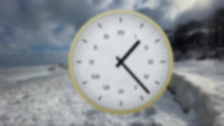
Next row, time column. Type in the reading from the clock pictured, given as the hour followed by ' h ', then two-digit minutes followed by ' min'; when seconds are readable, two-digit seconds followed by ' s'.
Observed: 1 h 23 min
